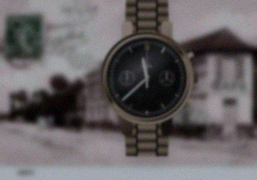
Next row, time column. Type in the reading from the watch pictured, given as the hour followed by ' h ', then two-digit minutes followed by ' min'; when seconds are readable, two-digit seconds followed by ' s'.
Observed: 11 h 38 min
